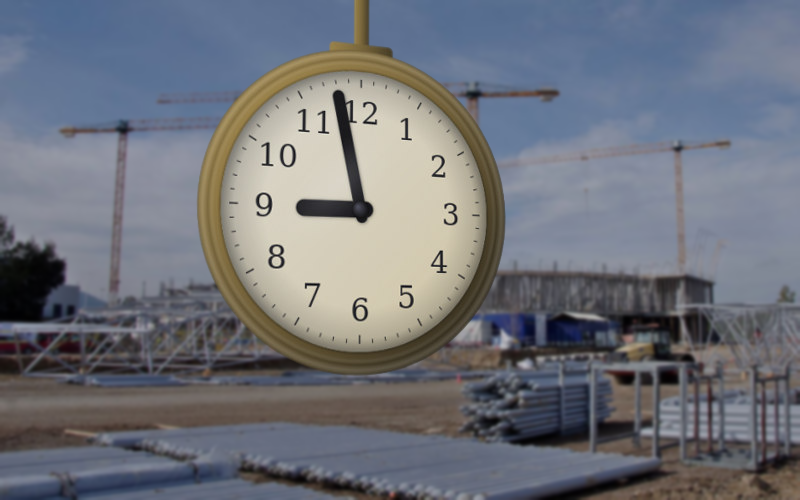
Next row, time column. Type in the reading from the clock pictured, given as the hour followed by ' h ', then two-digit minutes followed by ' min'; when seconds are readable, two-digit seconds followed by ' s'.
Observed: 8 h 58 min
